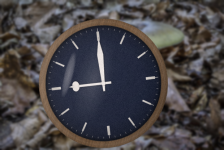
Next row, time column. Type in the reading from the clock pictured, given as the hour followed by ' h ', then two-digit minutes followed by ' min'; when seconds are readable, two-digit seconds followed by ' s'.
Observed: 9 h 00 min
